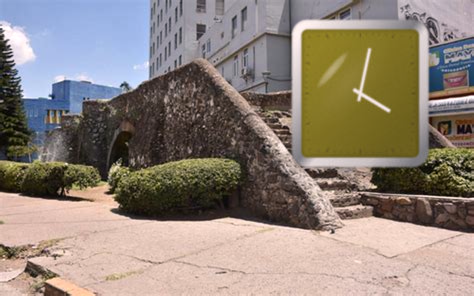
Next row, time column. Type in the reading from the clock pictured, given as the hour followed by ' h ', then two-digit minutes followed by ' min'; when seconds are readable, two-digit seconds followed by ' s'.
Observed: 4 h 02 min
